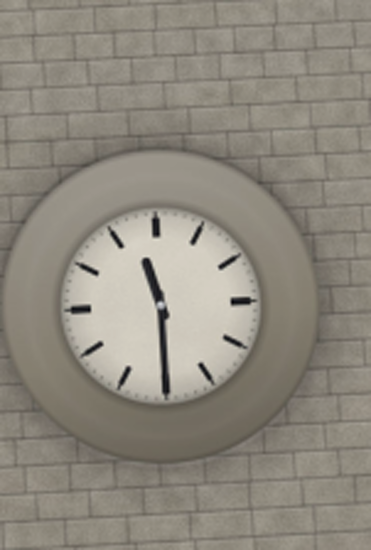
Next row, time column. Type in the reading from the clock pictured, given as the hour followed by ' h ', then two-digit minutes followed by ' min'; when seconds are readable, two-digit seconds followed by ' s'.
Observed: 11 h 30 min
